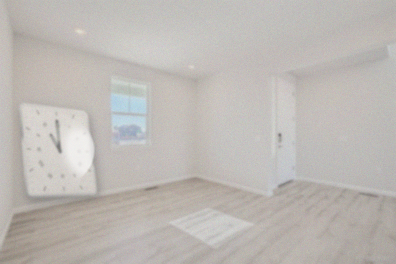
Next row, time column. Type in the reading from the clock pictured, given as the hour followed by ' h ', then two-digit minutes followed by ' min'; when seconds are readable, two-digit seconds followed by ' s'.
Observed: 11 h 00 min
